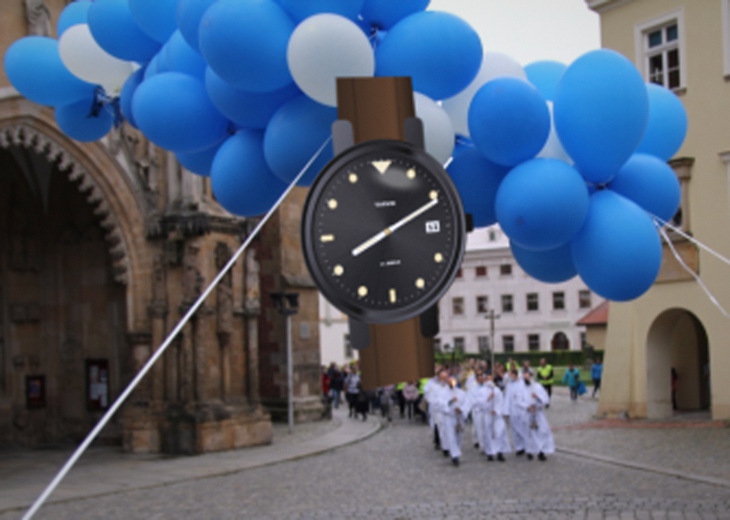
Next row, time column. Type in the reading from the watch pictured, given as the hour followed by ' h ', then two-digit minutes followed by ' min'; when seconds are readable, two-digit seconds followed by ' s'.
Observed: 8 h 11 min
